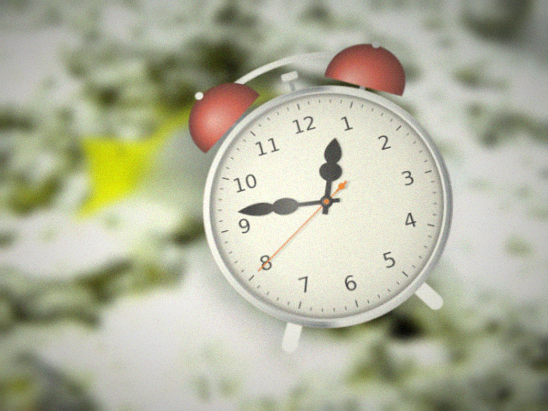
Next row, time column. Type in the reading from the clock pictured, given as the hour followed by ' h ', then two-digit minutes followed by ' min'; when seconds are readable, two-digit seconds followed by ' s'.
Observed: 12 h 46 min 40 s
